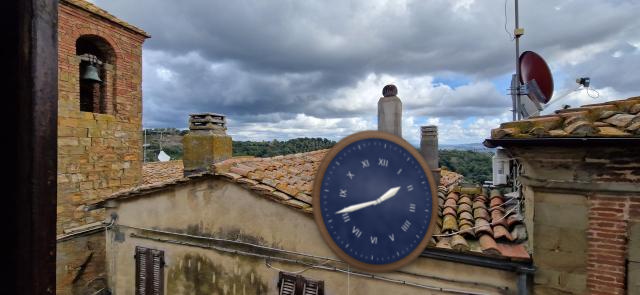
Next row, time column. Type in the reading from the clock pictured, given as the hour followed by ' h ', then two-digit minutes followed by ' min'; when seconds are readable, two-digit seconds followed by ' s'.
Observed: 1 h 41 min
